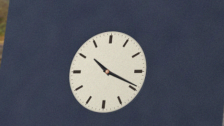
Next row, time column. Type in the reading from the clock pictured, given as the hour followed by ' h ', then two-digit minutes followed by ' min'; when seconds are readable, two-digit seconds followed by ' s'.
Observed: 10 h 19 min
